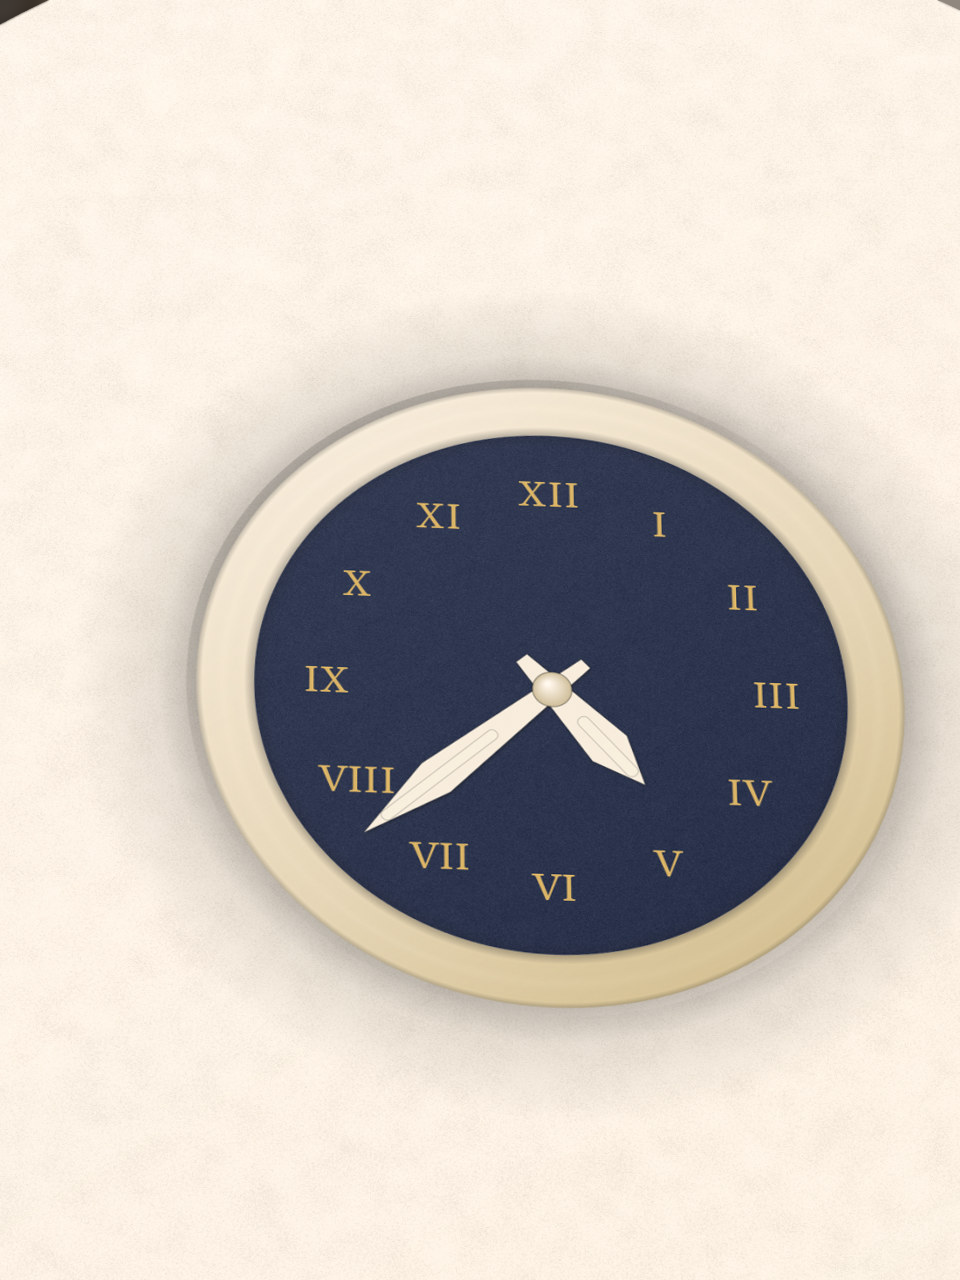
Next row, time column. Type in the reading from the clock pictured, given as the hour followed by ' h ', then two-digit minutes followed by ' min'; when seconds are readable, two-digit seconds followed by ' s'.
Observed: 4 h 38 min
